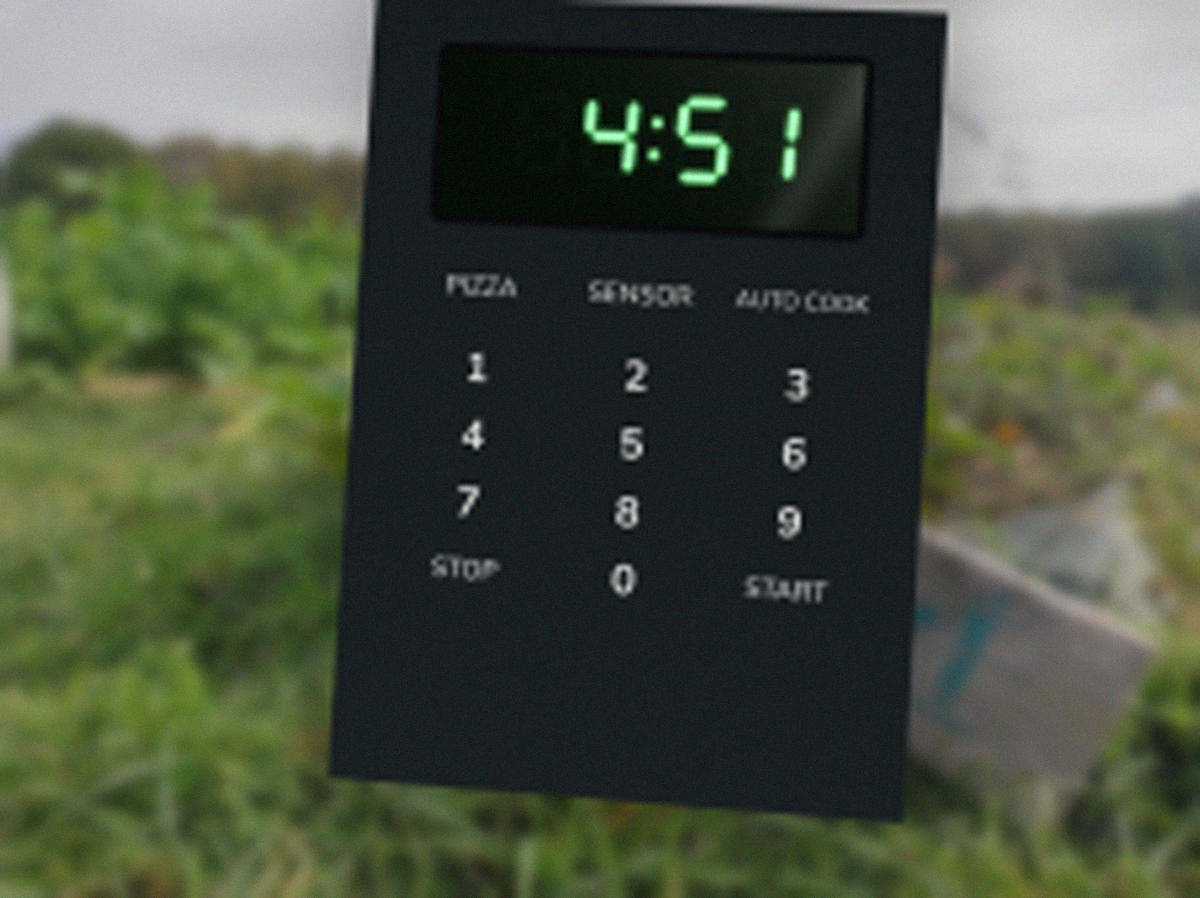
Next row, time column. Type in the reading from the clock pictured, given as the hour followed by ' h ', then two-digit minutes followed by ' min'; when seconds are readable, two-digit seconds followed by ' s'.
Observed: 4 h 51 min
